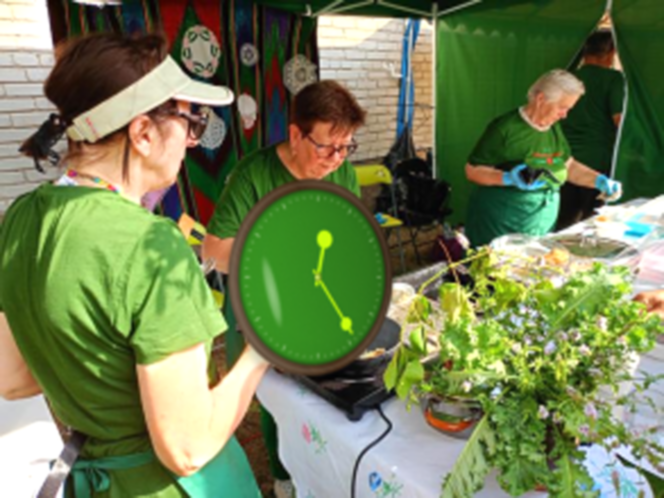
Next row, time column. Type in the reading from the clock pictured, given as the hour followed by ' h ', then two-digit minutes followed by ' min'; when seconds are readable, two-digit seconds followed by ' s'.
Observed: 12 h 24 min
